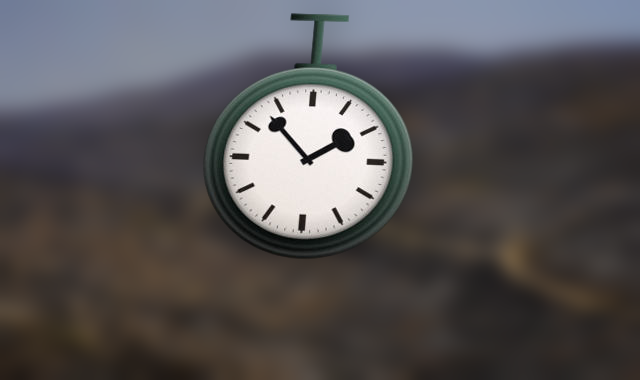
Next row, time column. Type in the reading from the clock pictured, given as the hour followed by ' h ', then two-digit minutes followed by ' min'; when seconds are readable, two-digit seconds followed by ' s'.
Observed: 1 h 53 min
